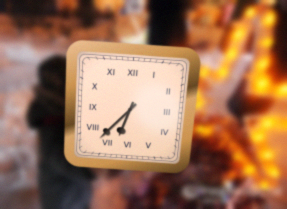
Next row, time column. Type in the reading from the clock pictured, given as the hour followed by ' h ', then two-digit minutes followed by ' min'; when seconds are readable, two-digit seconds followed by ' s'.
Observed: 6 h 37 min
